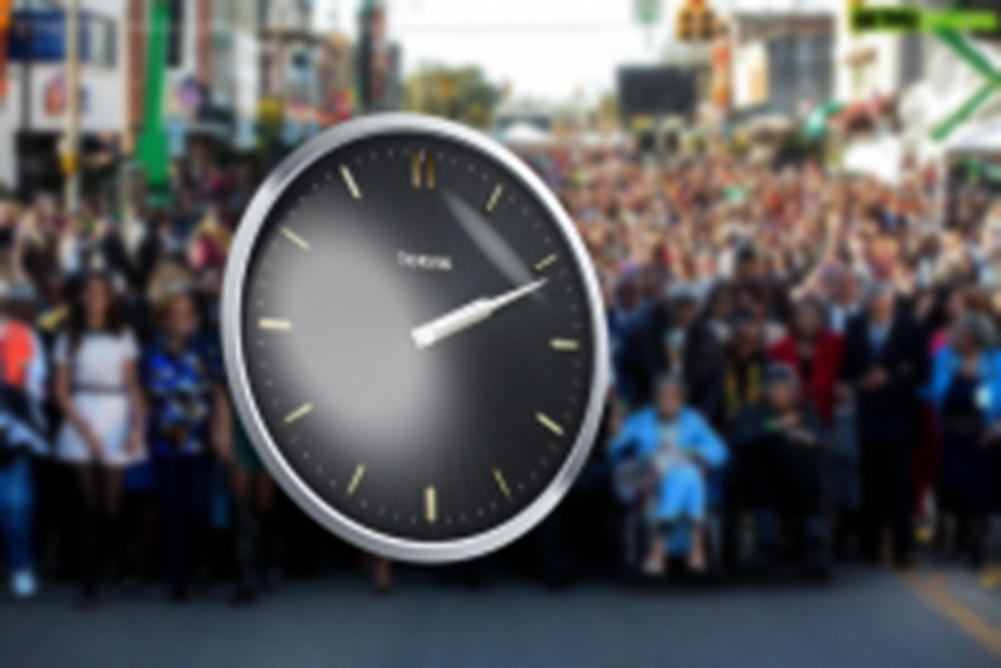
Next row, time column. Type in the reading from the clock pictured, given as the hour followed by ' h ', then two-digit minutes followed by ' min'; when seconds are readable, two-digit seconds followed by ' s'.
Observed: 2 h 11 min
